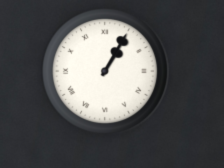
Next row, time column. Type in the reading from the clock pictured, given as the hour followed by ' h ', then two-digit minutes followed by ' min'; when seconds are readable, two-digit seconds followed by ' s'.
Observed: 1 h 05 min
